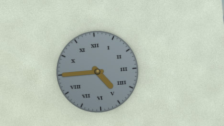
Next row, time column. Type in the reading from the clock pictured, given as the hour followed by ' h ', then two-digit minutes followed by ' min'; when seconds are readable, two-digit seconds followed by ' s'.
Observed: 4 h 45 min
